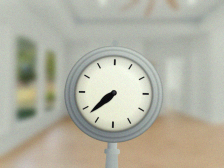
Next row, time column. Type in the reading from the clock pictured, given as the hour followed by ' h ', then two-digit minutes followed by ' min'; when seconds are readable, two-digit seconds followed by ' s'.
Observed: 7 h 38 min
